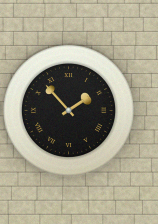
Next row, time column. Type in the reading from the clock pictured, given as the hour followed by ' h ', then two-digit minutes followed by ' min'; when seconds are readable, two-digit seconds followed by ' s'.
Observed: 1 h 53 min
